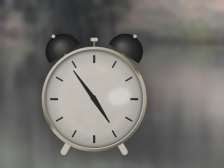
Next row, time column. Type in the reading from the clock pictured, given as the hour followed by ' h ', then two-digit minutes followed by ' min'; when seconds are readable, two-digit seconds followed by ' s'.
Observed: 4 h 54 min
